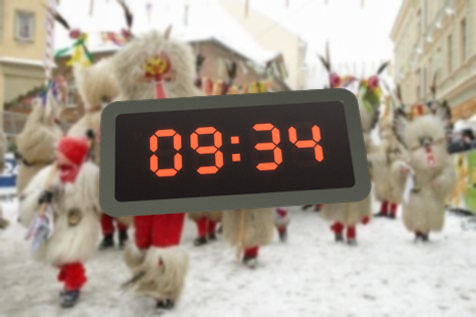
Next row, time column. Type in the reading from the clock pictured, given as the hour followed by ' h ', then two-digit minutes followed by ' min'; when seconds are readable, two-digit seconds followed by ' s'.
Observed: 9 h 34 min
